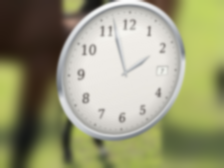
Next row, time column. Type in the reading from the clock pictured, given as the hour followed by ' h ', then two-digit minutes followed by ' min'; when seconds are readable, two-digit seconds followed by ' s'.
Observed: 1 h 57 min
